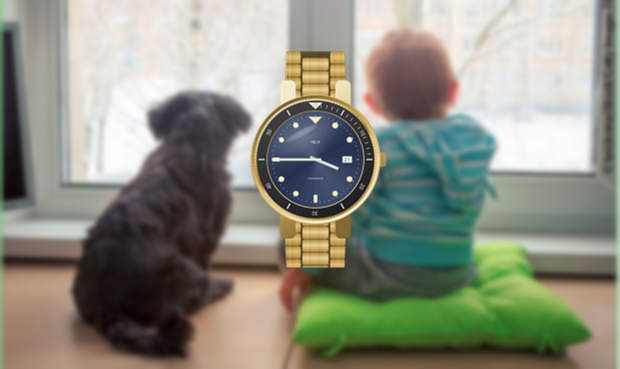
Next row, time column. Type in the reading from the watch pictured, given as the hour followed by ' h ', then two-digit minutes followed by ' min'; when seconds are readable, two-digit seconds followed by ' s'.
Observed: 3 h 45 min
